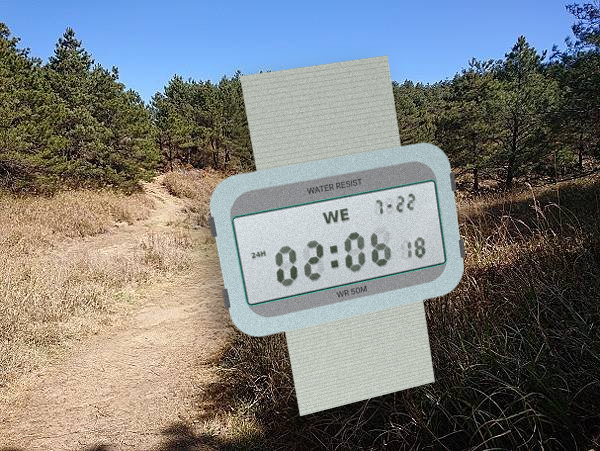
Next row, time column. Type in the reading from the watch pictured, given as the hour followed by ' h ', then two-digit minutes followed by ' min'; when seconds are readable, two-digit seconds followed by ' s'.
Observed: 2 h 06 min 18 s
